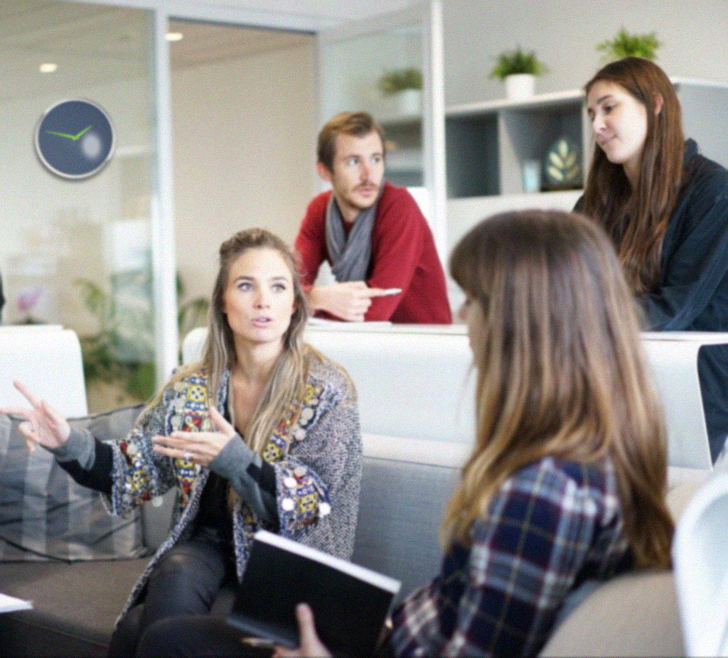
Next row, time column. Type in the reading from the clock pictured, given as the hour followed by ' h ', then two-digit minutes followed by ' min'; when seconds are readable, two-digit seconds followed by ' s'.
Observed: 1 h 47 min
